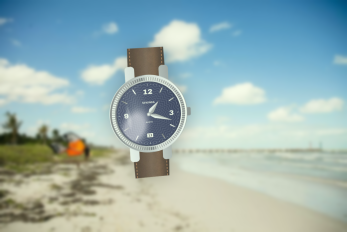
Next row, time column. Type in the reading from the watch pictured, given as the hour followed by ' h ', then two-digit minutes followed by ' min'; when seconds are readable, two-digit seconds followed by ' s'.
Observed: 1 h 18 min
